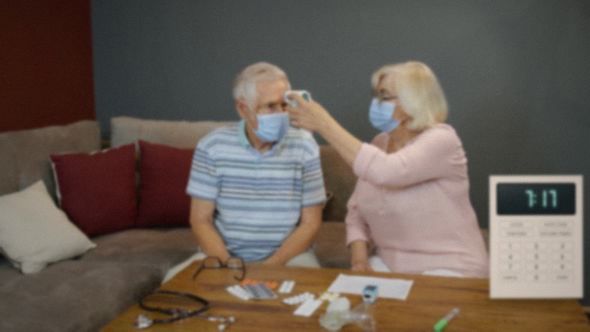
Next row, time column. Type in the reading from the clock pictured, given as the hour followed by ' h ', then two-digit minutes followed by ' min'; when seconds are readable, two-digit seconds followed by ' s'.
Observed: 7 h 17 min
